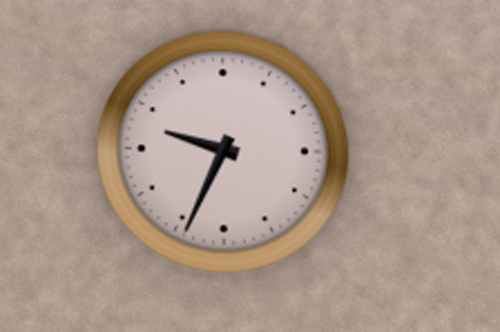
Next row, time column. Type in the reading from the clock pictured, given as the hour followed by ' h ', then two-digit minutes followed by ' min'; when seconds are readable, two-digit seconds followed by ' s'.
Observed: 9 h 34 min
